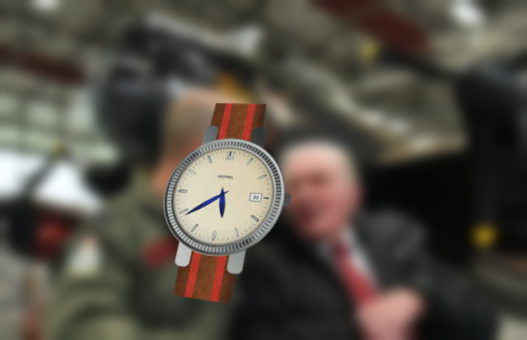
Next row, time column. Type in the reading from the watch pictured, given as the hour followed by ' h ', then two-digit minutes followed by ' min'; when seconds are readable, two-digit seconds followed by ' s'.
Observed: 5 h 39 min
